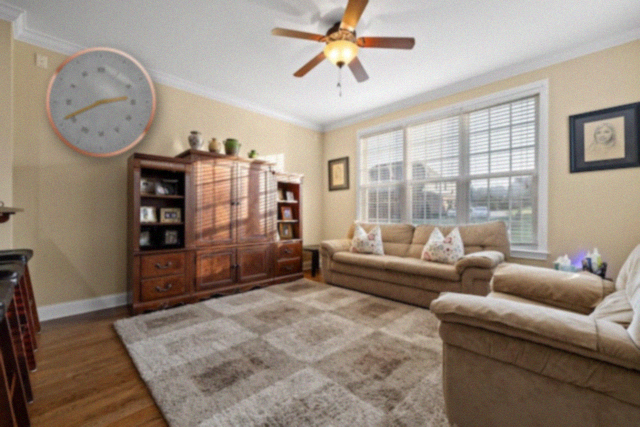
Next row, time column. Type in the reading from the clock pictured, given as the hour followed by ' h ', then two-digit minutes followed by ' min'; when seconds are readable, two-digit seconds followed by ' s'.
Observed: 2 h 41 min
